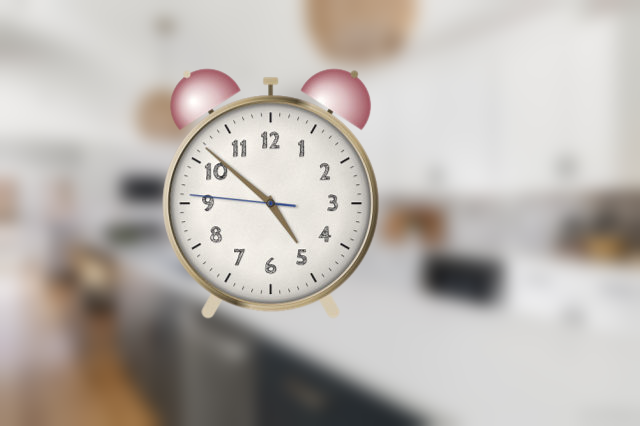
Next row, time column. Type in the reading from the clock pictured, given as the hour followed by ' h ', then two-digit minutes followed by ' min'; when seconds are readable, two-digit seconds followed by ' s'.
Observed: 4 h 51 min 46 s
